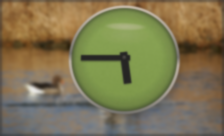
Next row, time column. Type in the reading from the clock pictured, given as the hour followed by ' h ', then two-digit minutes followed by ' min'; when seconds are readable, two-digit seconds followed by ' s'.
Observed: 5 h 45 min
